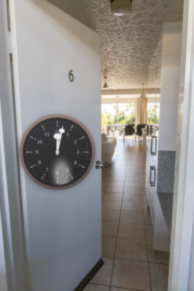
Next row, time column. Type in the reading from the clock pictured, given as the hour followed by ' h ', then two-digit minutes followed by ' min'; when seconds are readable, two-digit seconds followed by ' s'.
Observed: 12 h 02 min
